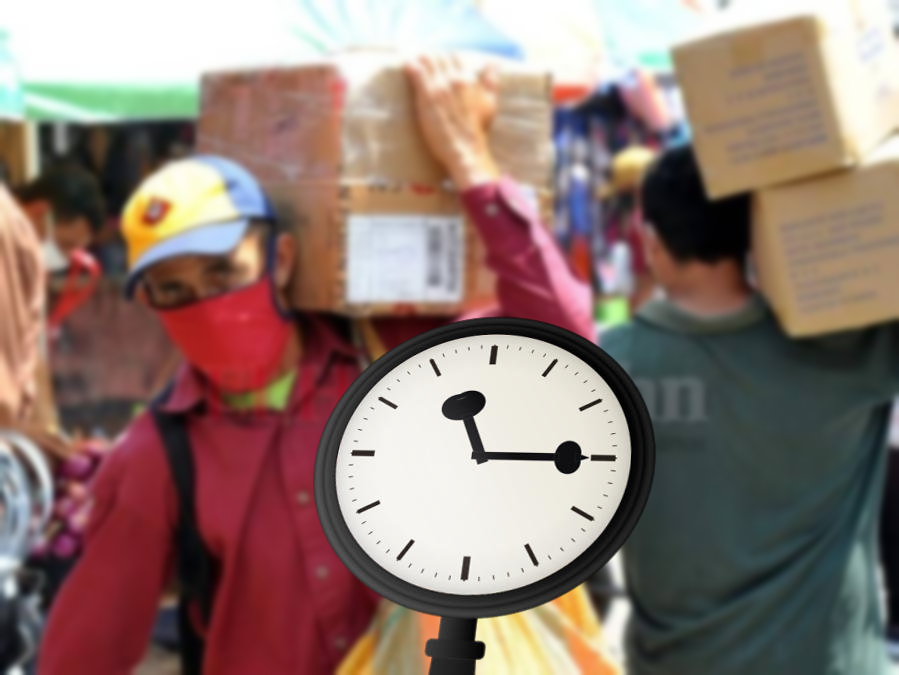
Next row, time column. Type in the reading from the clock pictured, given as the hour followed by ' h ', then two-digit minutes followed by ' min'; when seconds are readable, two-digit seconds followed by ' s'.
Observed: 11 h 15 min
